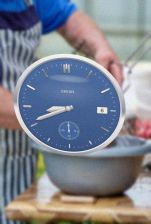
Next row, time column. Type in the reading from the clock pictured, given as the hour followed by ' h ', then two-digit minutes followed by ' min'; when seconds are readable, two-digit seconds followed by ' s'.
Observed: 8 h 41 min
